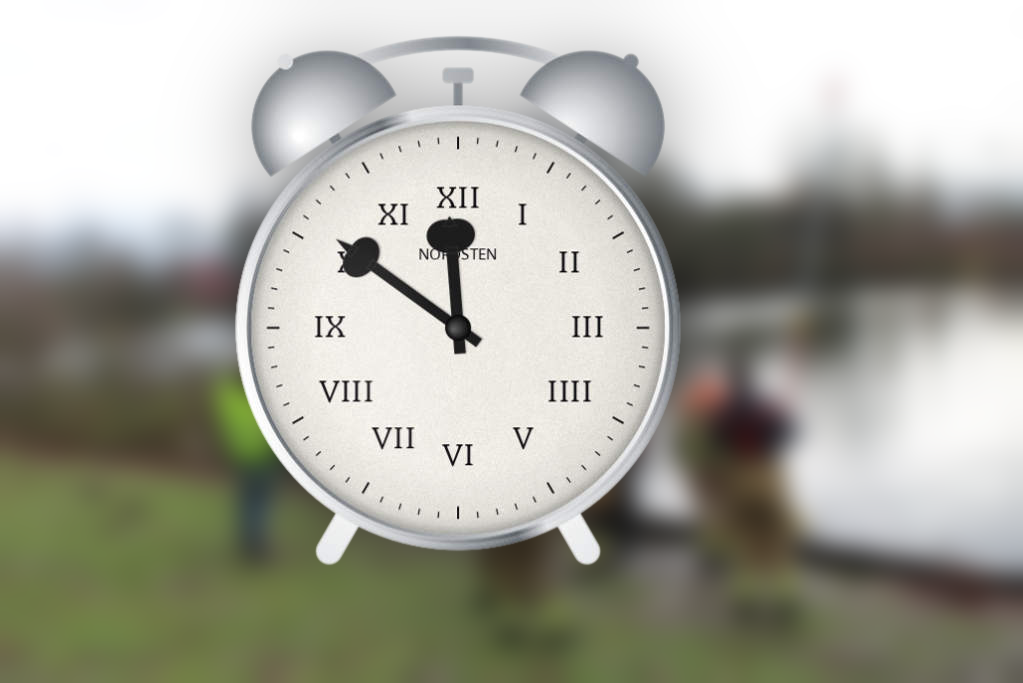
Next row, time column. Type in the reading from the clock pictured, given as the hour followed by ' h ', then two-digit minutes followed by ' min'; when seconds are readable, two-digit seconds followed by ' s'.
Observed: 11 h 51 min
